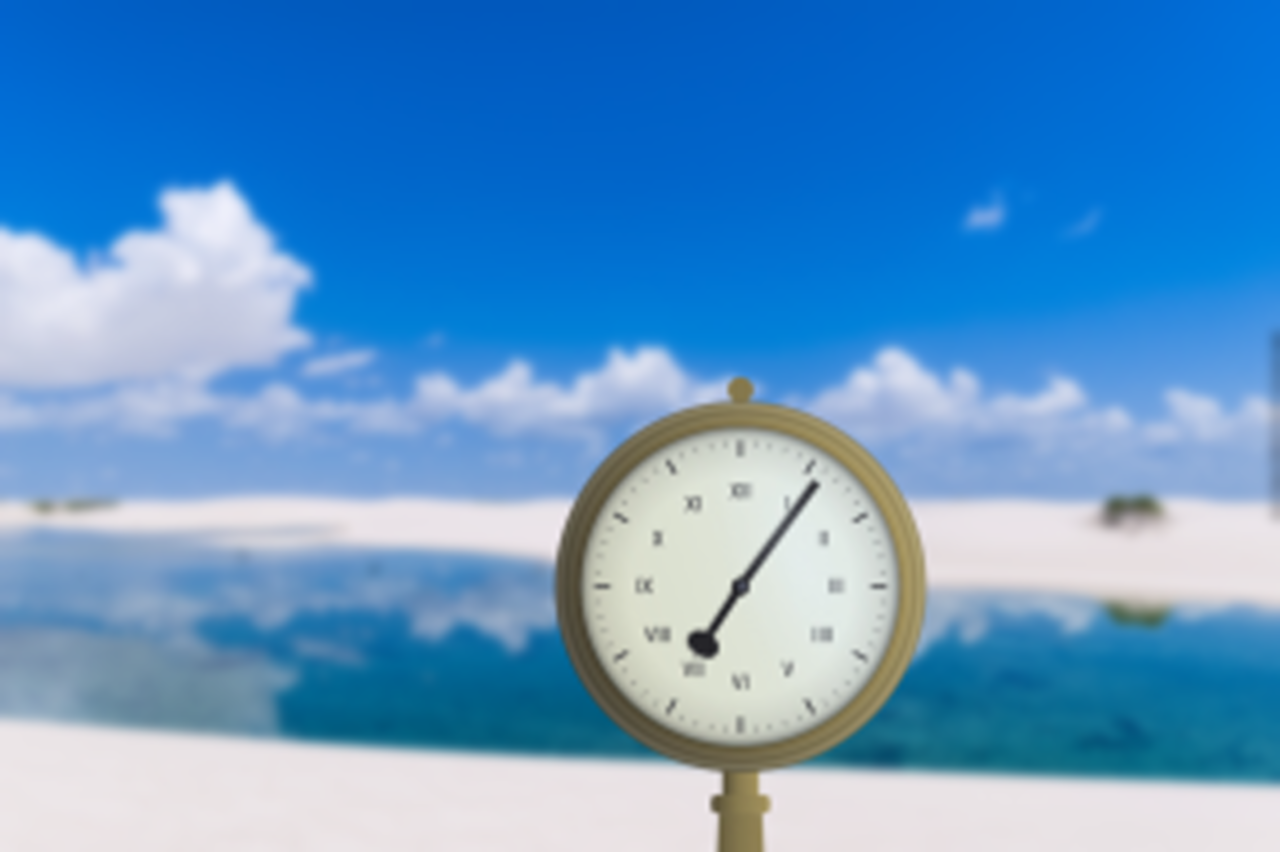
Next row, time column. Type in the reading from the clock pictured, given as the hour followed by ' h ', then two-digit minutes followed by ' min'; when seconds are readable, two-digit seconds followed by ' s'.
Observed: 7 h 06 min
